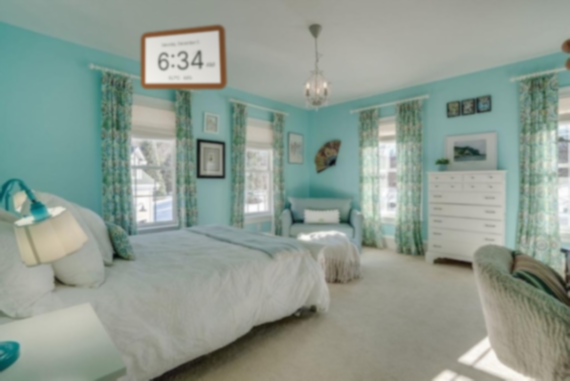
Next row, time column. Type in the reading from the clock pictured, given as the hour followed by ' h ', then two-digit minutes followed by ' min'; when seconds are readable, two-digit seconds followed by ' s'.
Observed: 6 h 34 min
